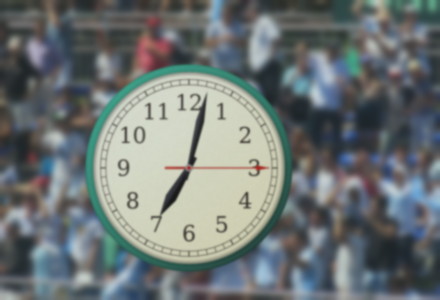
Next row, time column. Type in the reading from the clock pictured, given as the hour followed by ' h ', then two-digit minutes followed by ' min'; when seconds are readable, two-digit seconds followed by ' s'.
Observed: 7 h 02 min 15 s
